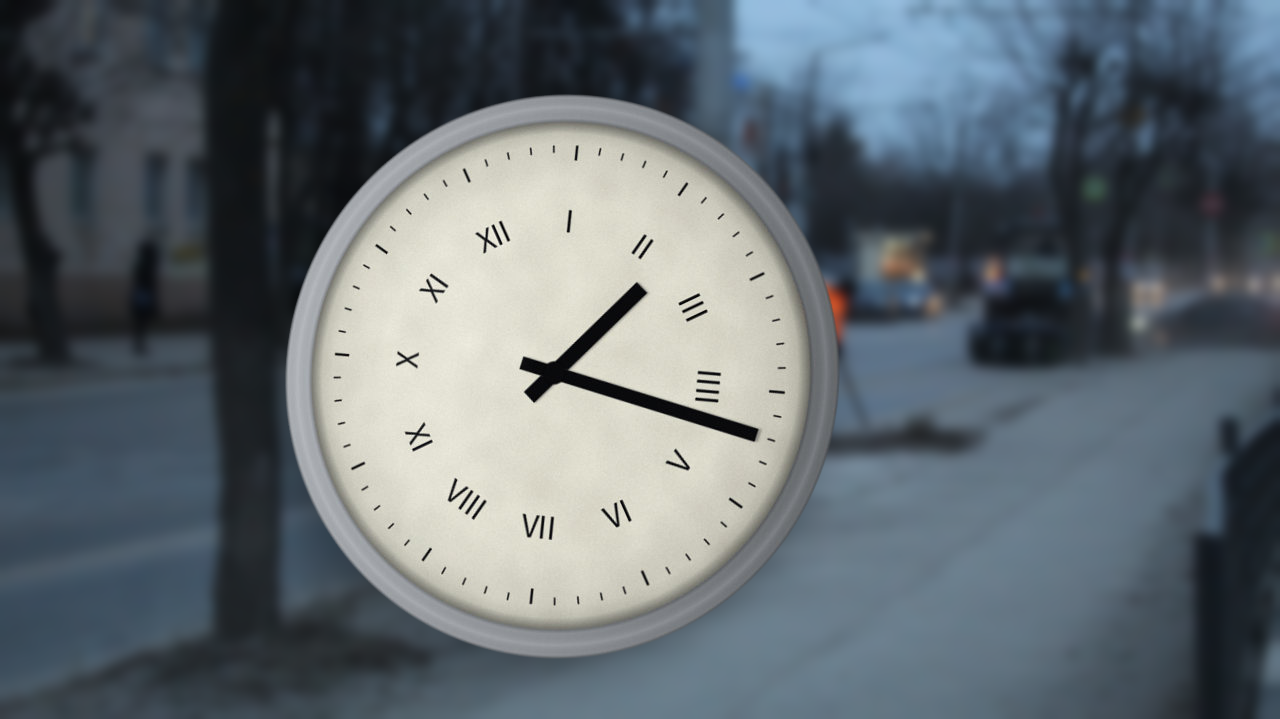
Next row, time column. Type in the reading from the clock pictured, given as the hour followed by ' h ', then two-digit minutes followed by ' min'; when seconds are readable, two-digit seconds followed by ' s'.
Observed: 2 h 22 min
